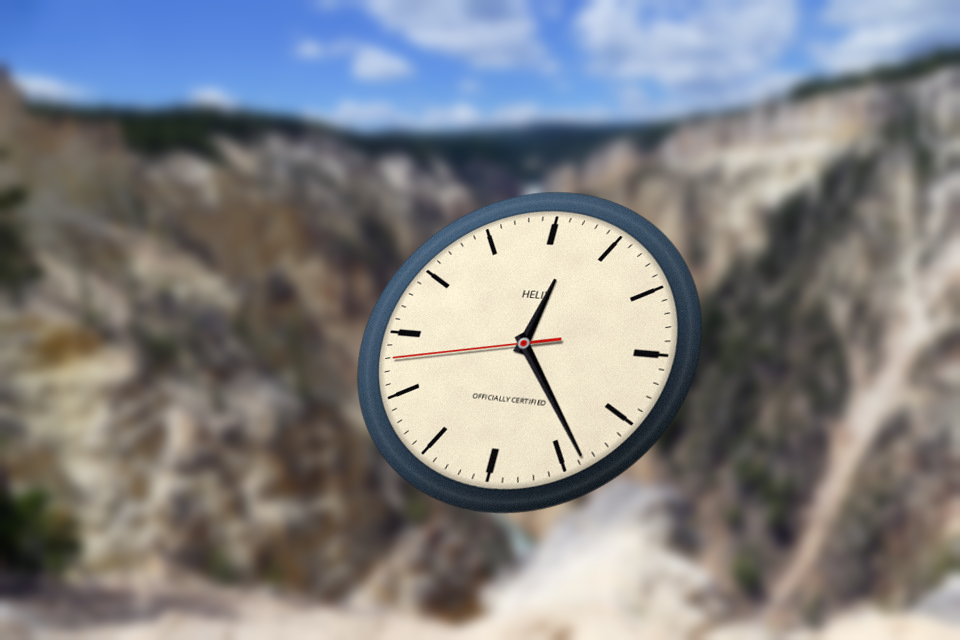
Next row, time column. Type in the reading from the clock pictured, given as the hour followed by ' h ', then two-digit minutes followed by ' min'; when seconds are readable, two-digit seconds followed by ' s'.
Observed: 12 h 23 min 43 s
